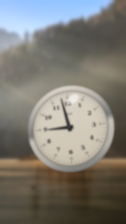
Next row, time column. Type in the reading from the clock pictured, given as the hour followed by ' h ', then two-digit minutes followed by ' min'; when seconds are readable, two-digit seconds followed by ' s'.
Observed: 8 h 58 min
